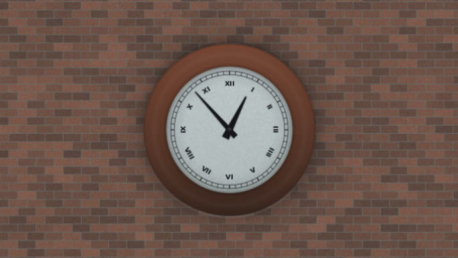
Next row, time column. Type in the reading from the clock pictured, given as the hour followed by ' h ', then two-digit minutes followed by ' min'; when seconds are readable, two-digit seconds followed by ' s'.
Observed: 12 h 53 min
